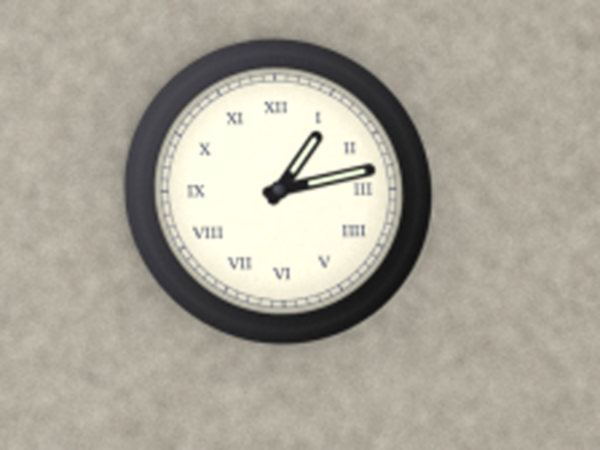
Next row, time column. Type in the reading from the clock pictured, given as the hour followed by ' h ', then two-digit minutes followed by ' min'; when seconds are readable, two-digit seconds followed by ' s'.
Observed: 1 h 13 min
